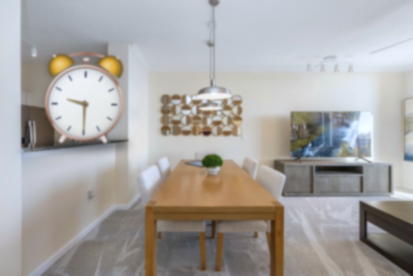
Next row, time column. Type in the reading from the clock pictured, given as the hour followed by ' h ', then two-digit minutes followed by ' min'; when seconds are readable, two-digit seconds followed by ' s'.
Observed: 9 h 30 min
